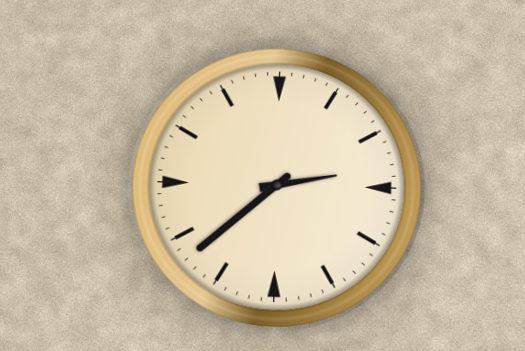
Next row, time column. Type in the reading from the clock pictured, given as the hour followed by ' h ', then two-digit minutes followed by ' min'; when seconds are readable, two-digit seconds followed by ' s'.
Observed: 2 h 38 min
